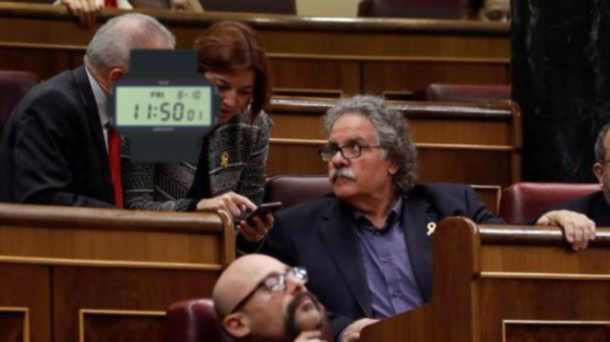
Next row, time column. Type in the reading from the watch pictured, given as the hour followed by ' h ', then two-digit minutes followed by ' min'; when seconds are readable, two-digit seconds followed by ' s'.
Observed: 11 h 50 min
